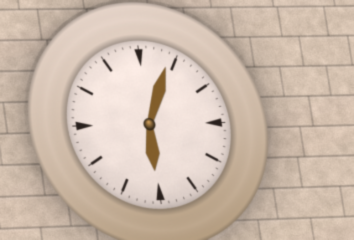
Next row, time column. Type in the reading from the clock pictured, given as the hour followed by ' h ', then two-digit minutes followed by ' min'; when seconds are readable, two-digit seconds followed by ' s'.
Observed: 6 h 04 min
